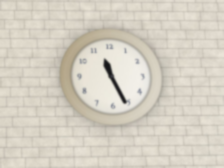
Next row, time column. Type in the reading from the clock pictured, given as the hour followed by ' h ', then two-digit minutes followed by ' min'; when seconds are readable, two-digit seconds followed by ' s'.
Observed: 11 h 26 min
